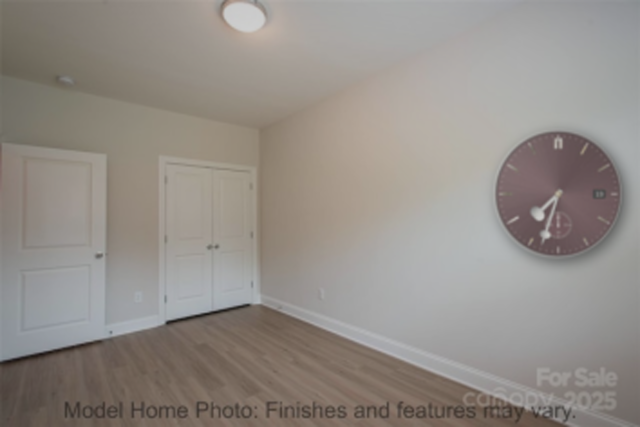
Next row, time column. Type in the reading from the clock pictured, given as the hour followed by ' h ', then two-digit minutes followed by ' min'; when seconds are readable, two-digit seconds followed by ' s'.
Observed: 7 h 33 min
